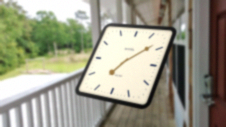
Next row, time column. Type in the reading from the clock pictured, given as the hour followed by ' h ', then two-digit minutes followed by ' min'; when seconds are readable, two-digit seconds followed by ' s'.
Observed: 7 h 08 min
